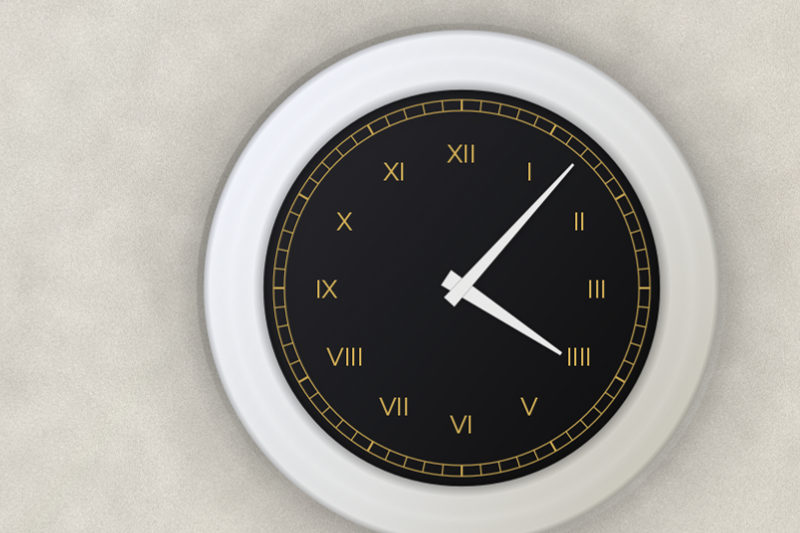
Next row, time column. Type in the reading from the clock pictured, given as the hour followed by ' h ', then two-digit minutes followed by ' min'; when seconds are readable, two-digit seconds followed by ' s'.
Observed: 4 h 07 min
